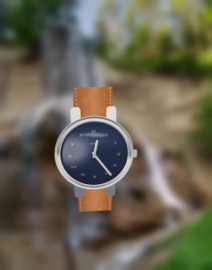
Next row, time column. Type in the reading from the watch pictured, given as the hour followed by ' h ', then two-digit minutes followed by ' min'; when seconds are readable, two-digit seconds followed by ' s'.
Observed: 12 h 24 min
